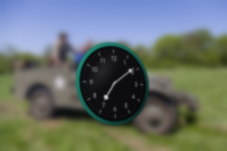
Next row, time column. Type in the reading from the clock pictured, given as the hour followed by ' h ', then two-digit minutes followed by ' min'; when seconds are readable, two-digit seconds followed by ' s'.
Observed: 7 h 09 min
